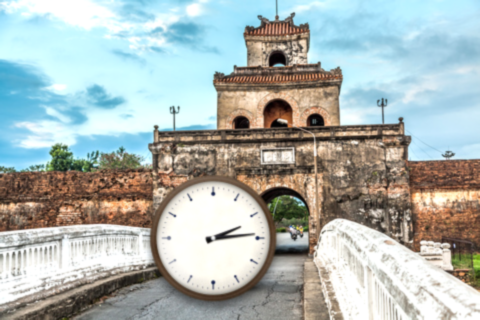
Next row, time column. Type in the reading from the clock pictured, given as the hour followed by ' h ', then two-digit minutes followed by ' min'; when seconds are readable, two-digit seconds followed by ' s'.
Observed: 2 h 14 min
